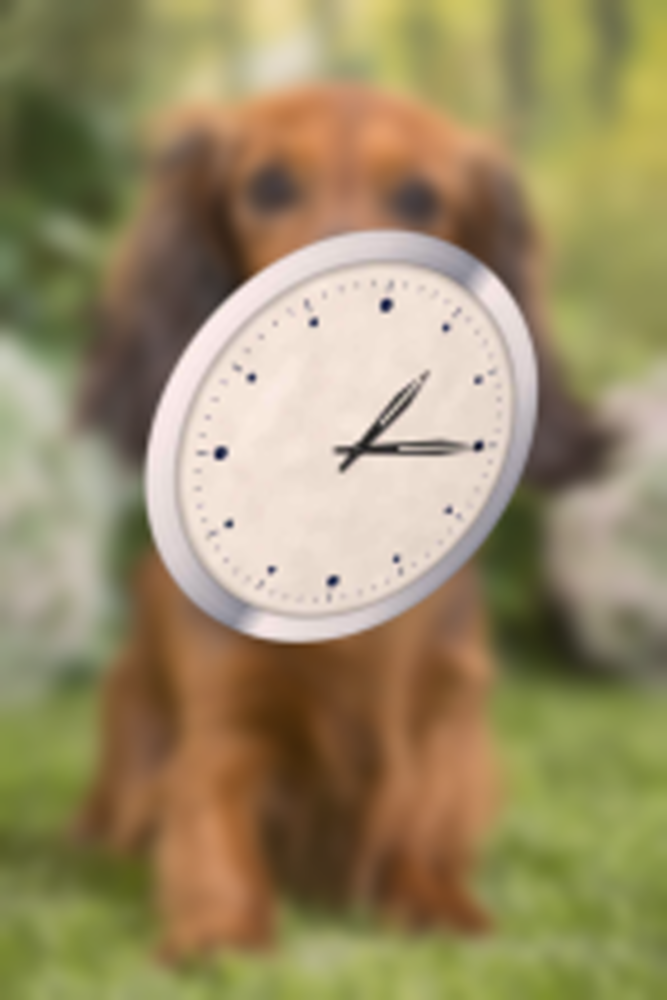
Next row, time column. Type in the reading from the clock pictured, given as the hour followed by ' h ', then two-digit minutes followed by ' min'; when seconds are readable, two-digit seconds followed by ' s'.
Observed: 1 h 15 min
